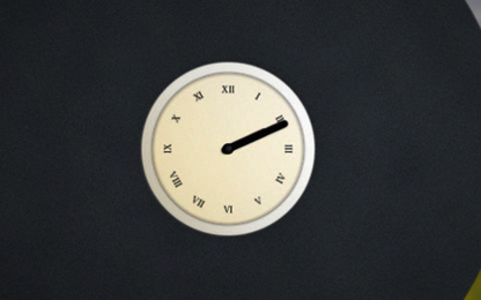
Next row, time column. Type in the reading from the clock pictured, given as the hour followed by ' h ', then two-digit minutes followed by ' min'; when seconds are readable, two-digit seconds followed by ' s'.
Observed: 2 h 11 min
